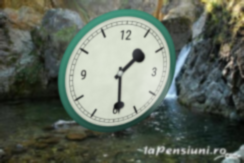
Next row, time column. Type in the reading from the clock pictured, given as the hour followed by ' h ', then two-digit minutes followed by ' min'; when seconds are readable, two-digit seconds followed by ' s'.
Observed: 1 h 29 min
